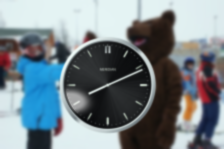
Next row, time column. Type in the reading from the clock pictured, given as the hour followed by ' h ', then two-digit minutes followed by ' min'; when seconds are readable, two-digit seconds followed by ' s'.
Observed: 8 h 11 min
